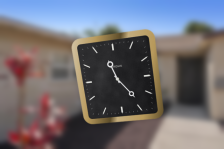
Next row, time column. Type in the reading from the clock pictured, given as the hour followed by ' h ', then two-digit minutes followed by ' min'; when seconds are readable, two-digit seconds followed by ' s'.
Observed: 11 h 24 min
